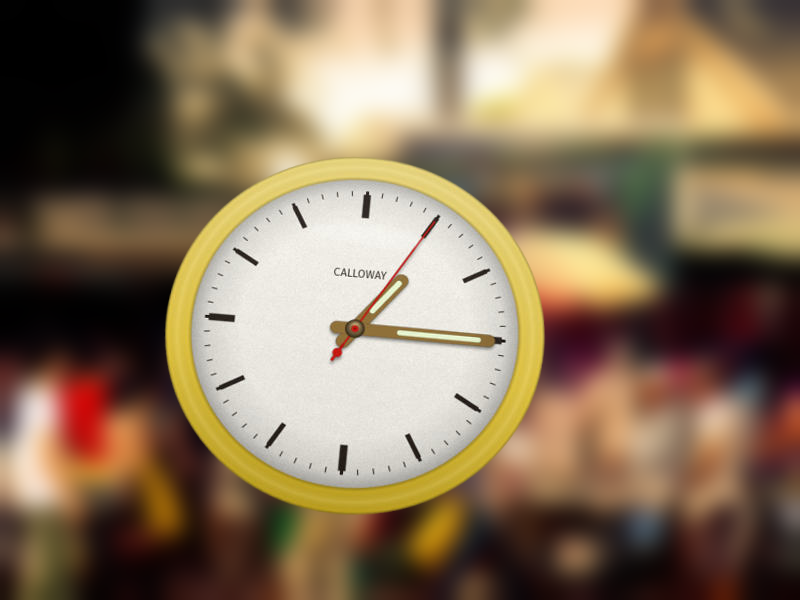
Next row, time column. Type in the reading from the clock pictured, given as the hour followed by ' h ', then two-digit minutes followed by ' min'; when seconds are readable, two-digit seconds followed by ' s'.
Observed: 1 h 15 min 05 s
